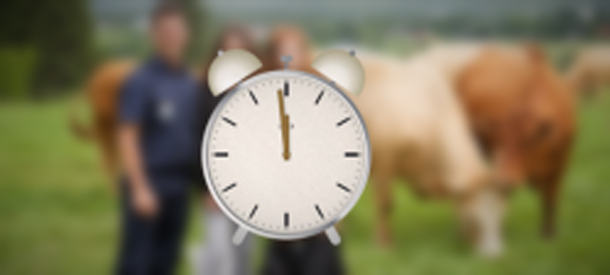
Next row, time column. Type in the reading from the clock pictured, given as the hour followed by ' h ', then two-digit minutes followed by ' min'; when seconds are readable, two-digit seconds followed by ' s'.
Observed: 11 h 59 min
